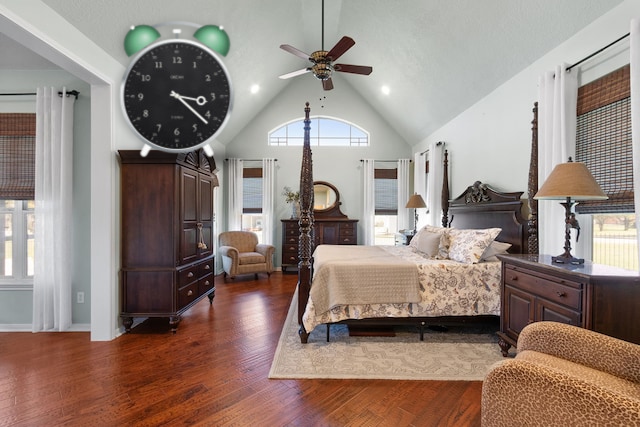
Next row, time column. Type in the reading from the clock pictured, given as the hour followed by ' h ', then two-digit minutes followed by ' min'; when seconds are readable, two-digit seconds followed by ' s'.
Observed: 3 h 22 min
